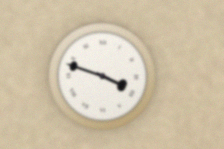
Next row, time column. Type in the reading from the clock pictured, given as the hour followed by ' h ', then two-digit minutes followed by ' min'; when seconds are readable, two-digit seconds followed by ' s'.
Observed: 3 h 48 min
